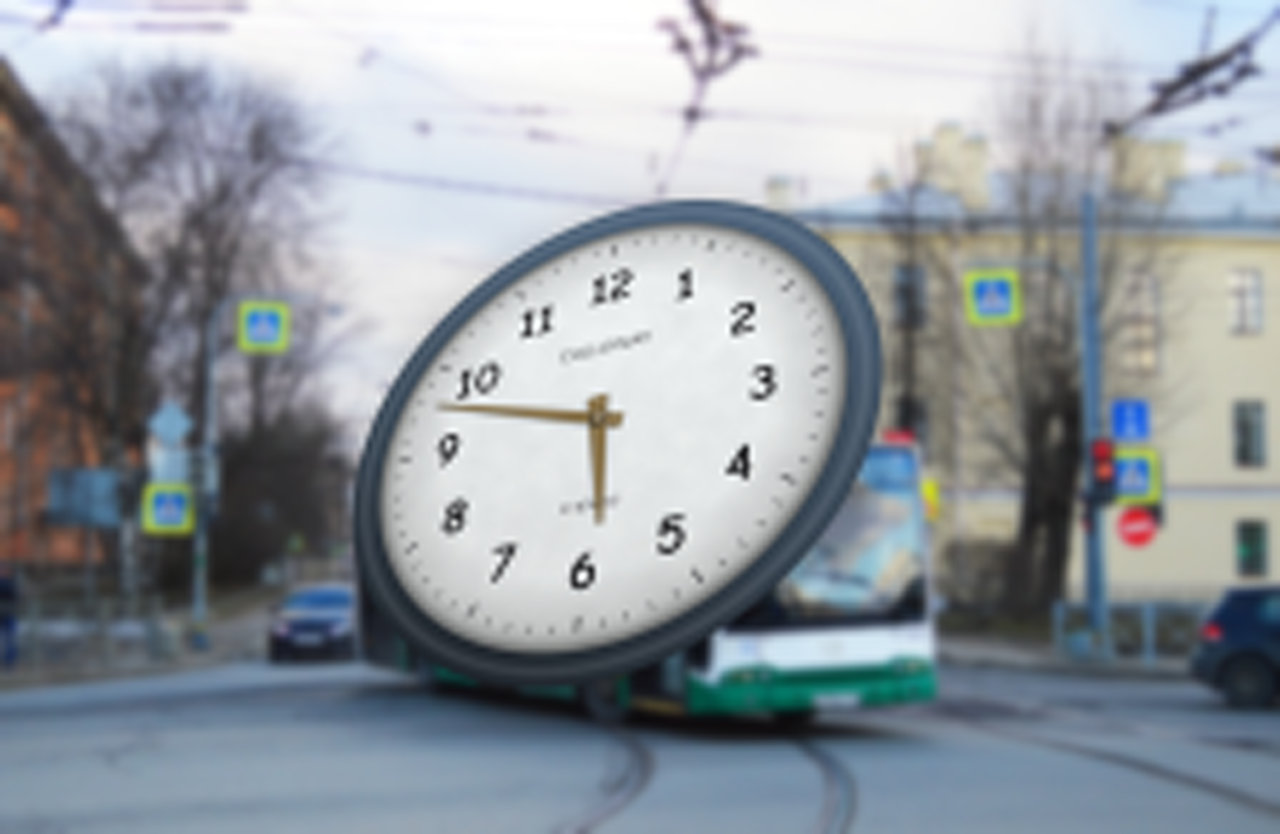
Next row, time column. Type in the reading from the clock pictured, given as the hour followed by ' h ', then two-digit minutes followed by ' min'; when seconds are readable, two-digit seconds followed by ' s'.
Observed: 5 h 48 min
